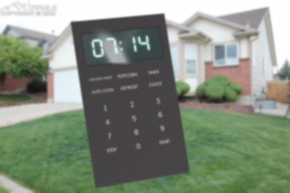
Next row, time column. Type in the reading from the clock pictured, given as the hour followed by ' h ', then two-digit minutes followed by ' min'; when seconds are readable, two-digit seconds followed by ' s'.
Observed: 7 h 14 min
